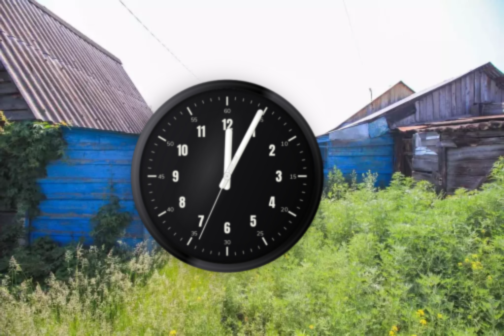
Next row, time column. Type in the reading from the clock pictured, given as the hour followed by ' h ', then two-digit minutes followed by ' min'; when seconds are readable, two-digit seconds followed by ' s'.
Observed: 12 h 04 min 34 s
